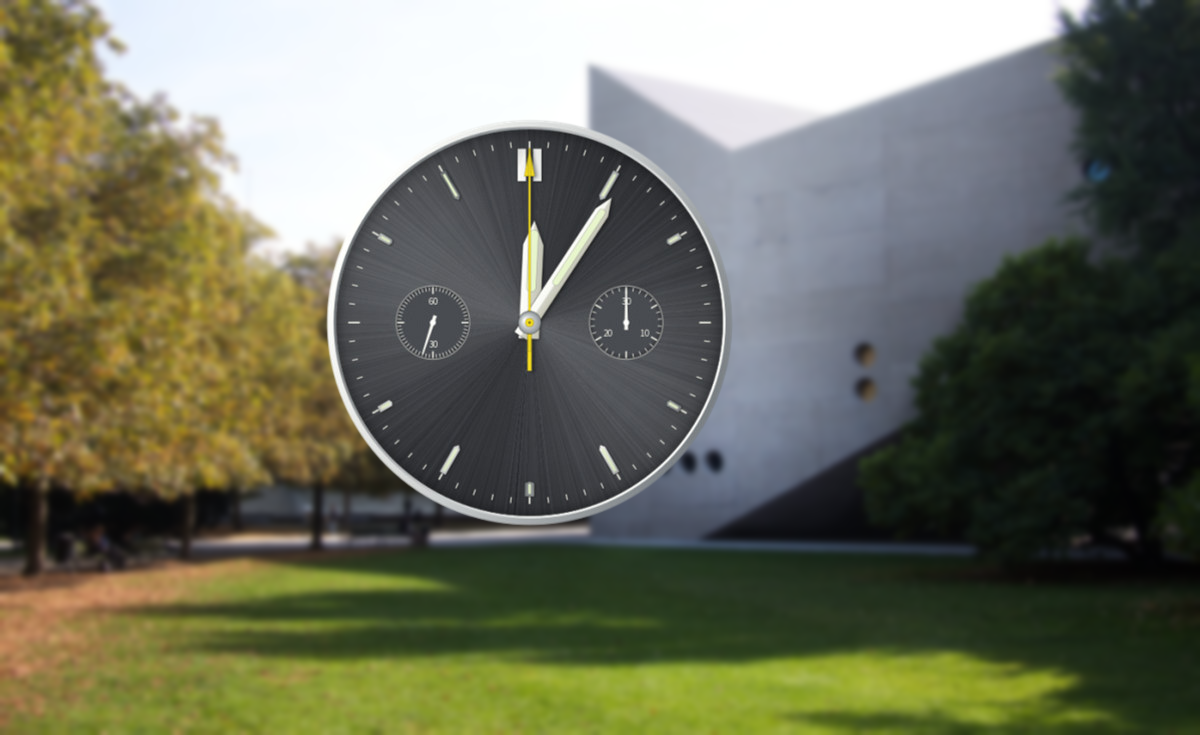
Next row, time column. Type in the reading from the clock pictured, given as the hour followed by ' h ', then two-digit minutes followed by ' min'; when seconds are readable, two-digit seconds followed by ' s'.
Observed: 12 h 05 min 33 s
